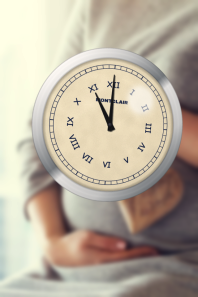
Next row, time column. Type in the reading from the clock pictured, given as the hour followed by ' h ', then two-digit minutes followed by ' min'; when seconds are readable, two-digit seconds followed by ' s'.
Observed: 11 h 00 min
